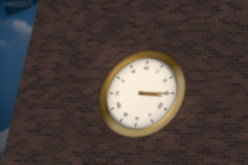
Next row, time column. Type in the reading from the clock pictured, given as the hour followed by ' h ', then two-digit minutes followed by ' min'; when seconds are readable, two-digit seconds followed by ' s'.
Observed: 3 h 15 min
